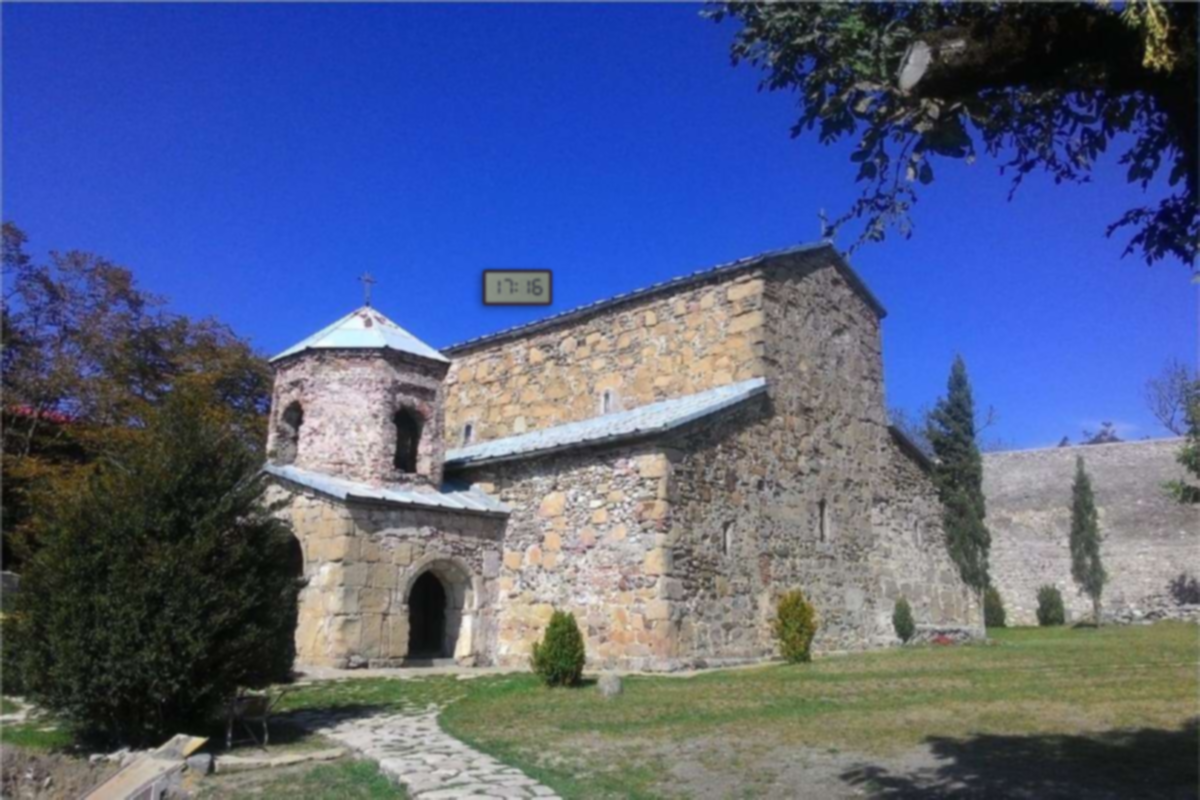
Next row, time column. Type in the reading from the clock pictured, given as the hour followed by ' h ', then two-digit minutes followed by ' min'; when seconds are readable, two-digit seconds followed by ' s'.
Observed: 17 h 16 min
